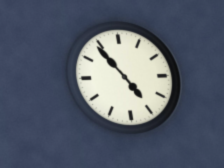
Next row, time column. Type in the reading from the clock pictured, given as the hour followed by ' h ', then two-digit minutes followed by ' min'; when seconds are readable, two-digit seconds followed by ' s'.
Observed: 4 h 54 min
